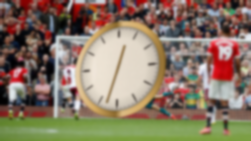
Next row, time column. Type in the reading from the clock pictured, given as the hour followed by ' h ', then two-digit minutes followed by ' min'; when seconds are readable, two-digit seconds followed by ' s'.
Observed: 12 h 33 min
